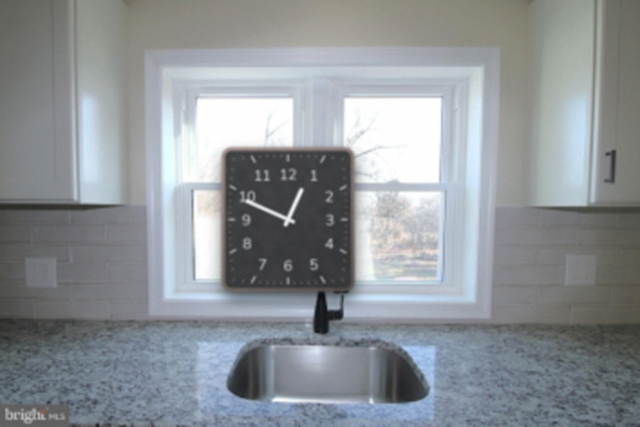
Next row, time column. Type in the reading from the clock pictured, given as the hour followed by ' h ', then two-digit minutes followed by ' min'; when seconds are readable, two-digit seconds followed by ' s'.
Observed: 12 h 49 min
